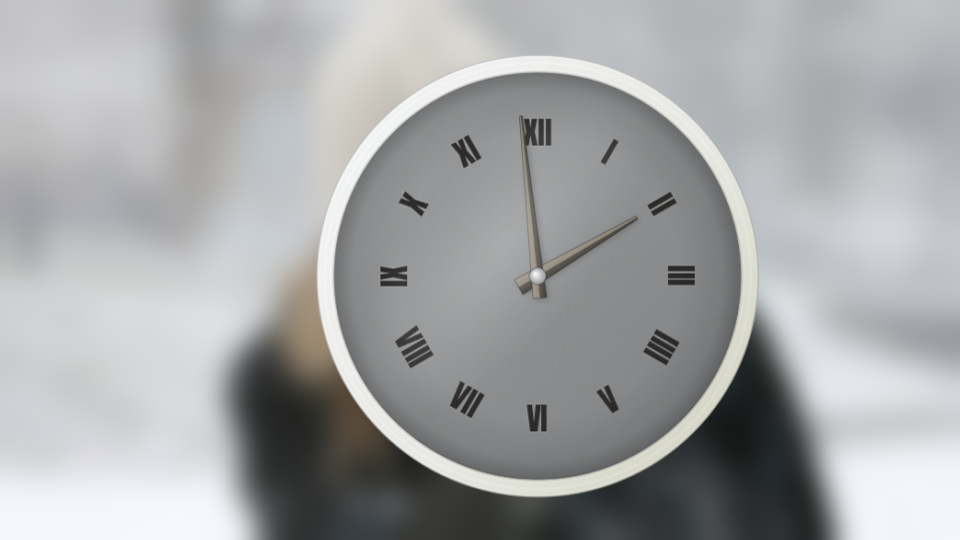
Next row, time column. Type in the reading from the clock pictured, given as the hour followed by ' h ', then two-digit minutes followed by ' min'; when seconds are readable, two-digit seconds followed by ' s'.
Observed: 1 h 59 min
